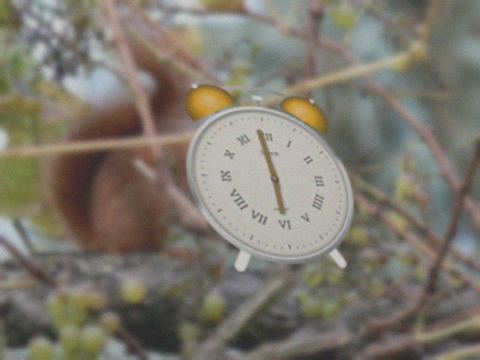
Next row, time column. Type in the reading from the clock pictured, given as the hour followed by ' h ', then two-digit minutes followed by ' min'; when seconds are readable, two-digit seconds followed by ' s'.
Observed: 5 h 59 min
